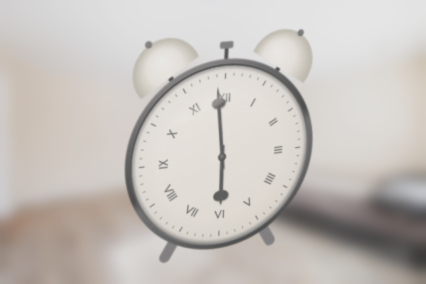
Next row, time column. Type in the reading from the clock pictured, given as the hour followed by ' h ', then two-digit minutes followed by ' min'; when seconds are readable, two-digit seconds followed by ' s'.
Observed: 5 h 59 min
